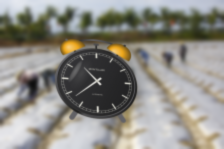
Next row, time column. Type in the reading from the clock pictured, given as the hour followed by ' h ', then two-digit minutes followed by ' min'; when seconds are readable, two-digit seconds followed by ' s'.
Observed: 10 h 38 min
